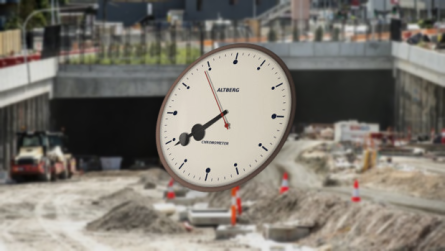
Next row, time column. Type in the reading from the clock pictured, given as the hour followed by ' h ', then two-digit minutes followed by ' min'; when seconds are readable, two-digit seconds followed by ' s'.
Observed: 7 h 38 min 54 s
